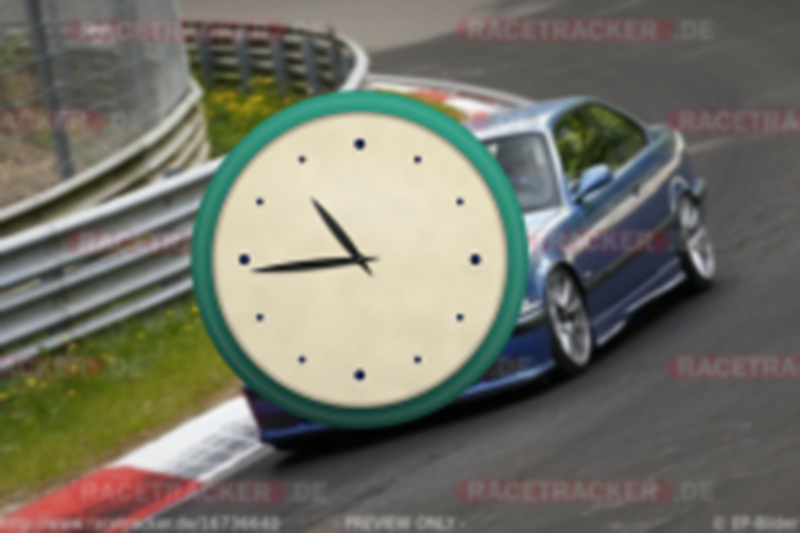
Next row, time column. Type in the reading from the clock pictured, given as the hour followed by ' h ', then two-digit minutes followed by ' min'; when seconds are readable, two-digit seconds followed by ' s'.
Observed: 10 h 44 min
